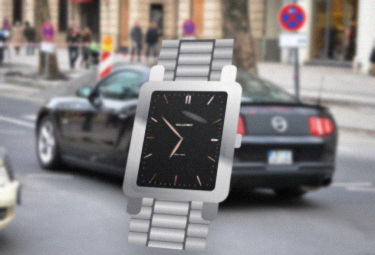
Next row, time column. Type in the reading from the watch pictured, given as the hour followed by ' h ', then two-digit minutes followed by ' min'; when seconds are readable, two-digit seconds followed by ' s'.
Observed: 6 h 52 min
